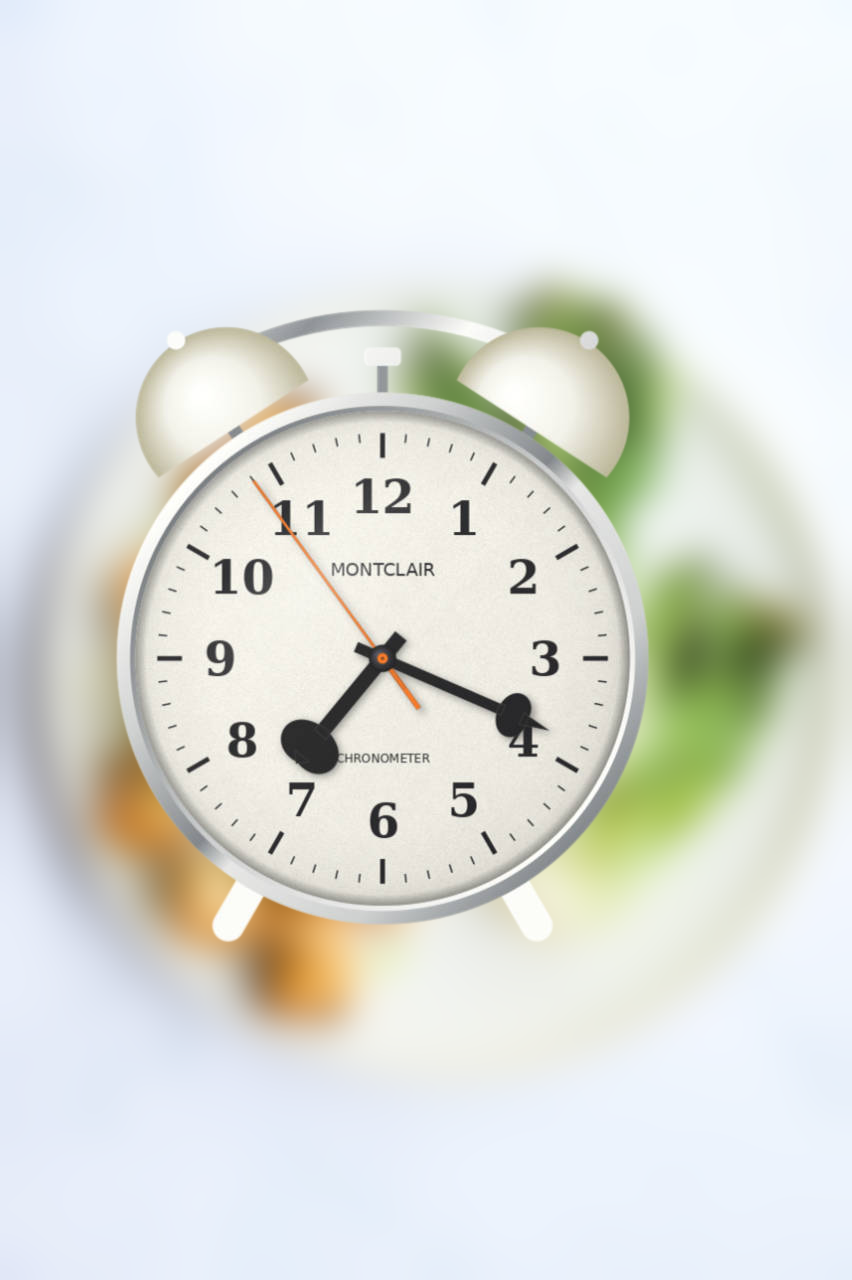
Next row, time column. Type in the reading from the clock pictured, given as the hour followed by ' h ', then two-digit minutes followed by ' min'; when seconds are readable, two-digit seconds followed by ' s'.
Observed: 7 h 18 min 54 s
